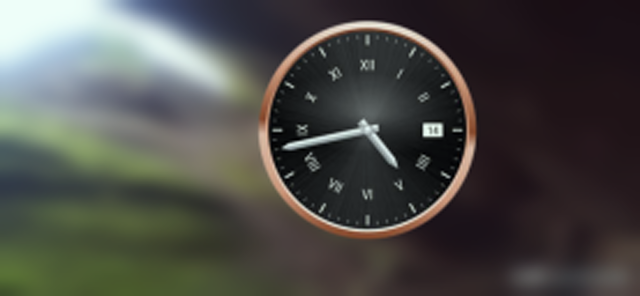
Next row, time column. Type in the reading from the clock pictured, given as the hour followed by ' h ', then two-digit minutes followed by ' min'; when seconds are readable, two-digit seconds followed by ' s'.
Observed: 4 h 43 min
